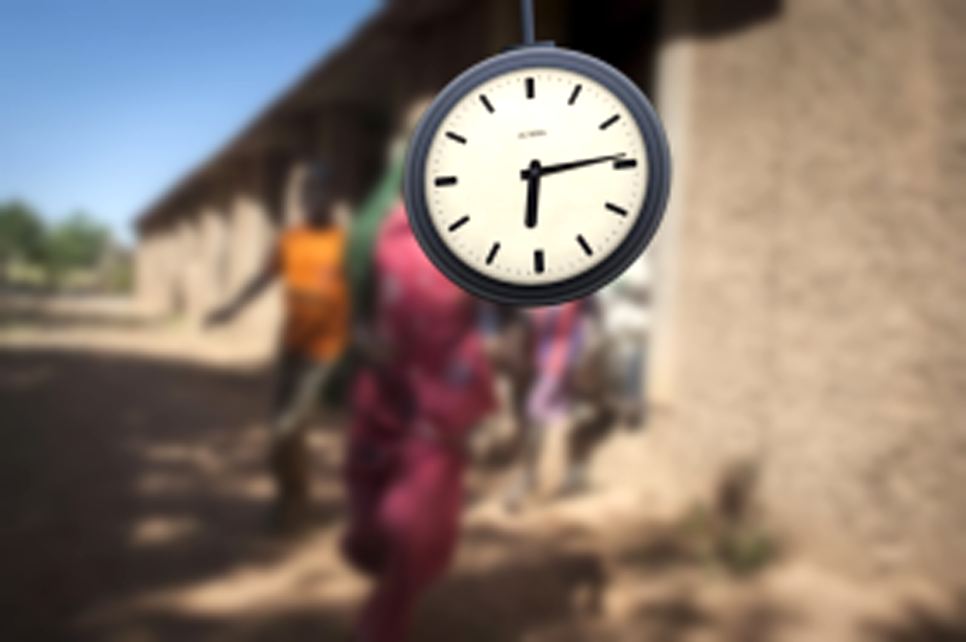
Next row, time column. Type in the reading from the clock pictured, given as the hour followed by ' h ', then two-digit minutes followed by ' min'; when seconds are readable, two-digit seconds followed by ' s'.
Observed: 6 h 14 min
